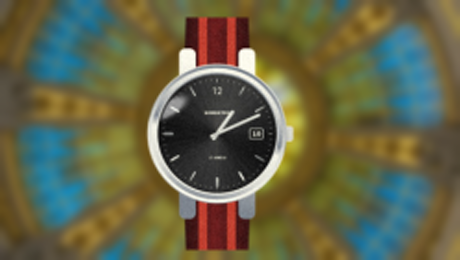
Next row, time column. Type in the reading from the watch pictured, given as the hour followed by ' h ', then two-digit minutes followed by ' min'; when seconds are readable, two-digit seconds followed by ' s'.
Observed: 1 h 11 min
